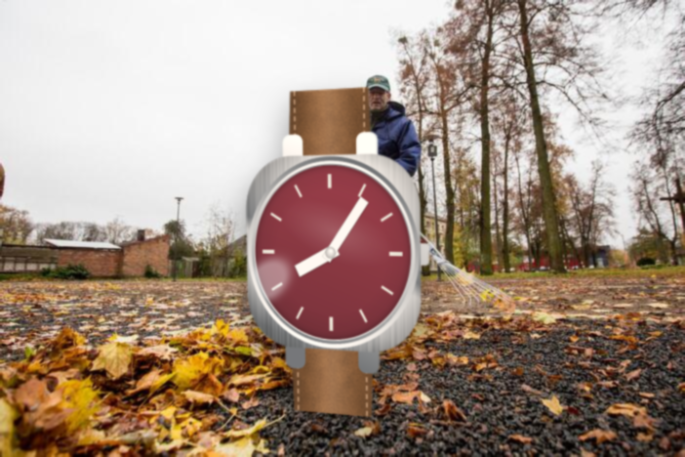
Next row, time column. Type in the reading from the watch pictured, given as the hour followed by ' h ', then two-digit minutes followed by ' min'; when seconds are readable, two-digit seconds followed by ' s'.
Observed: 8 h 06 min
